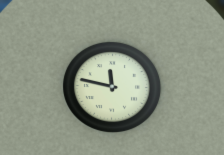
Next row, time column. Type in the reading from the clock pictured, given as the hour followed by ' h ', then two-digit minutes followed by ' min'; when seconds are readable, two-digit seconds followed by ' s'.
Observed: 11 h 47 min
